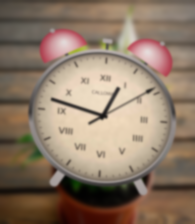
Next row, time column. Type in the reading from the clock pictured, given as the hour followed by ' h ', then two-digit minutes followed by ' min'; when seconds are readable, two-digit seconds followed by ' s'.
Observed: 12 h 47 min 09 s
